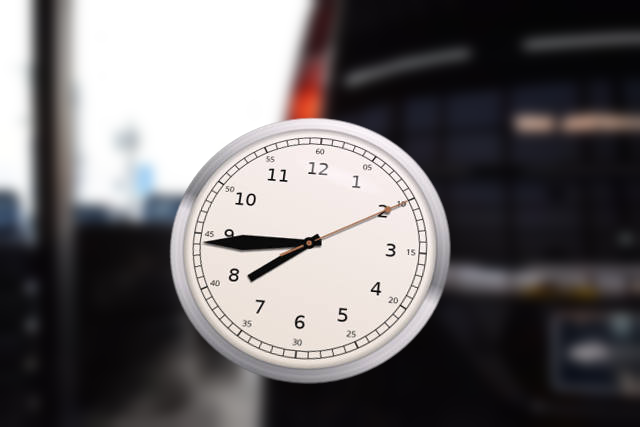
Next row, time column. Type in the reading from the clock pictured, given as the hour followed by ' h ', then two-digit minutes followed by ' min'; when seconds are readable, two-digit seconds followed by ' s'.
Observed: 7 h 44 min 10 s
